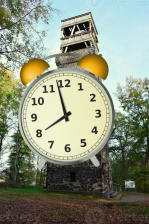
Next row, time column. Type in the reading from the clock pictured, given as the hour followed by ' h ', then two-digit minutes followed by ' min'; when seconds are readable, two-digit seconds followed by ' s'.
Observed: 7 h 58 min
